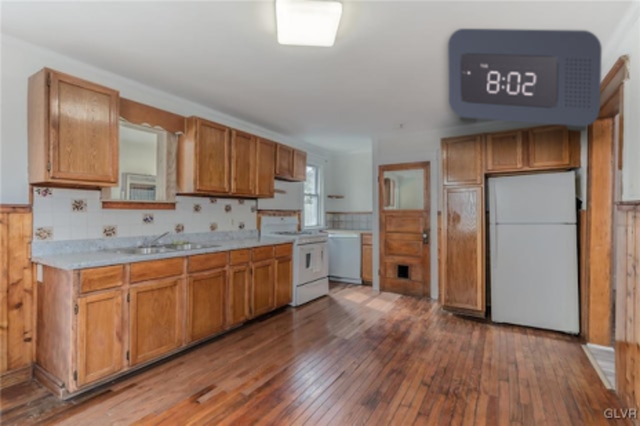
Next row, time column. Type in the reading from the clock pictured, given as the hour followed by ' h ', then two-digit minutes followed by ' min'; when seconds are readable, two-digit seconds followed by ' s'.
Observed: 8 h 02 min
